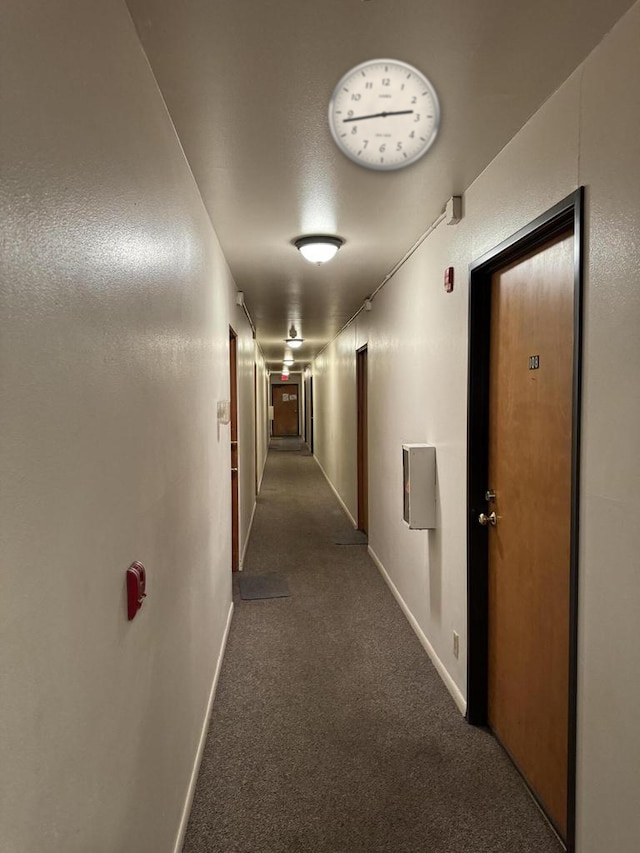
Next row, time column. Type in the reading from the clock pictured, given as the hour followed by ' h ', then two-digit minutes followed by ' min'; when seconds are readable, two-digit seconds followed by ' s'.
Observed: 2 h 43 min
